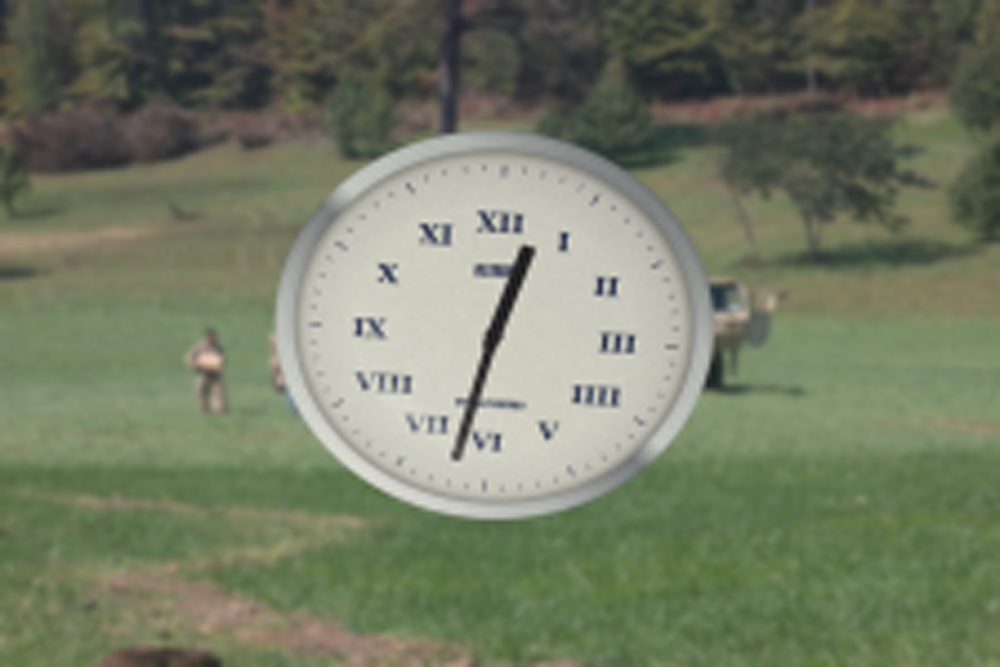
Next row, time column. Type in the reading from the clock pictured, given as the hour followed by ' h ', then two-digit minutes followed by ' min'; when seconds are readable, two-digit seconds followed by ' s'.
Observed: 12 h 32 min
